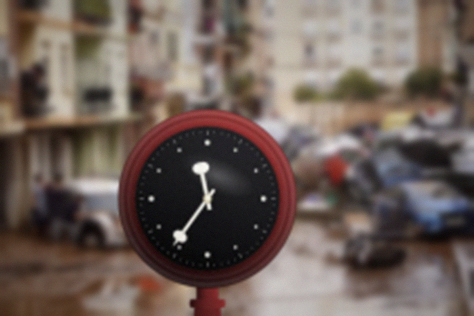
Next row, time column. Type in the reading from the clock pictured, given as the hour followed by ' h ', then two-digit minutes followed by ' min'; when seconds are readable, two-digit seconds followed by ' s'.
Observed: 11 h 36 min
